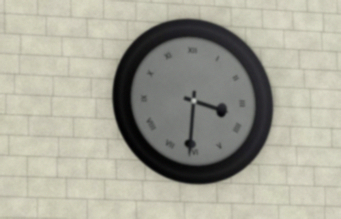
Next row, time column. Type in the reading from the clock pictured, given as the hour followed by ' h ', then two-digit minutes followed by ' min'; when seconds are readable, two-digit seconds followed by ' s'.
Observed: 3 h 31 min
